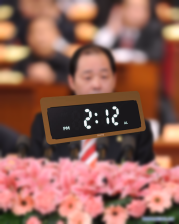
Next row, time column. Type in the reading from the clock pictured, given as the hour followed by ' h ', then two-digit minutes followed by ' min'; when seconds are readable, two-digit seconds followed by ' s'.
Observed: 2 h 12 min
